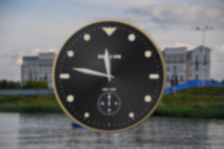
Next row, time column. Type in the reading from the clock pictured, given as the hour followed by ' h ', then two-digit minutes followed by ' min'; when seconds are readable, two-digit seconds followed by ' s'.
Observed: 11 h 47 min
